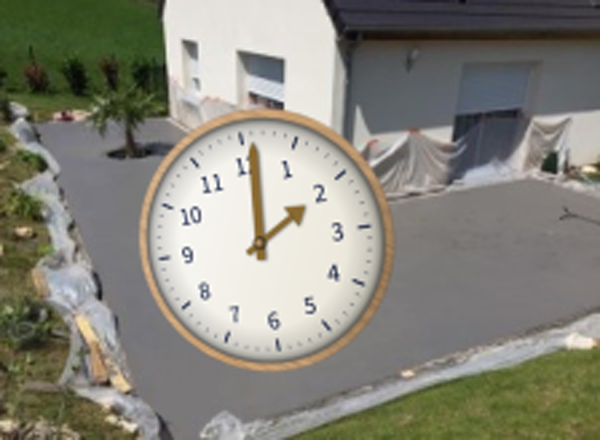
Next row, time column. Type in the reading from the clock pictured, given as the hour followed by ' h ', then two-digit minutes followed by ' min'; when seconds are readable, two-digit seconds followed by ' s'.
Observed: 2 h 01 min
